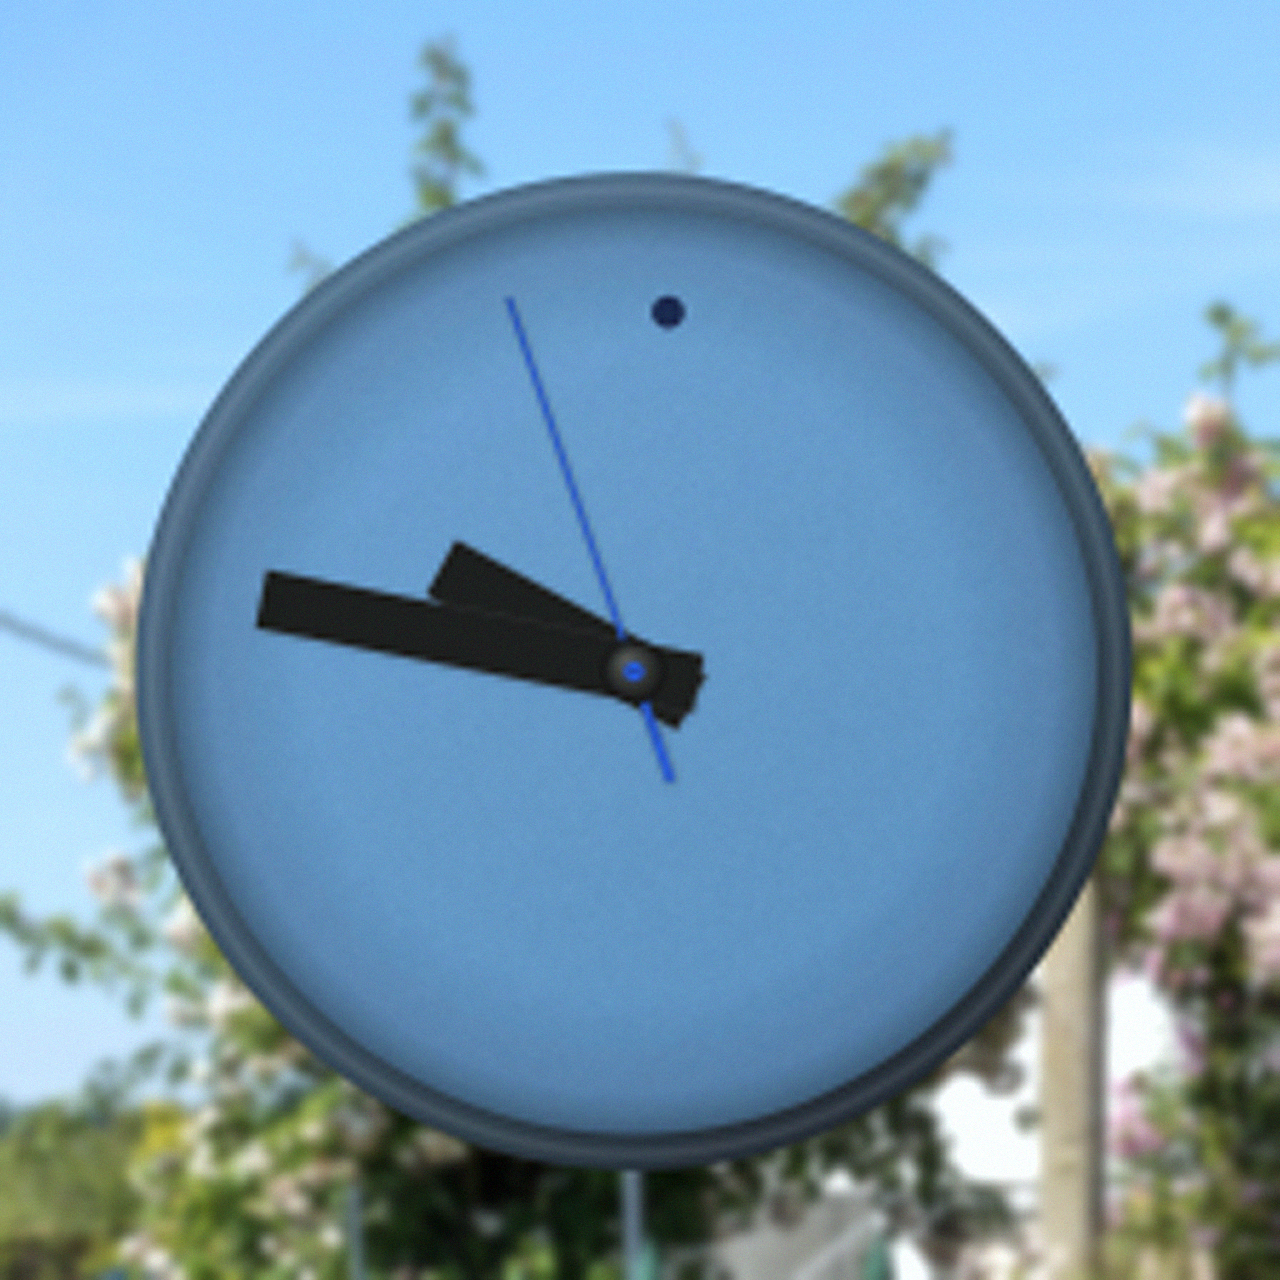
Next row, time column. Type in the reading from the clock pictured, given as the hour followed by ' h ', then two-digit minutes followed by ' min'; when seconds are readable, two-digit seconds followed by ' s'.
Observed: 9 h 45 min 56 s
